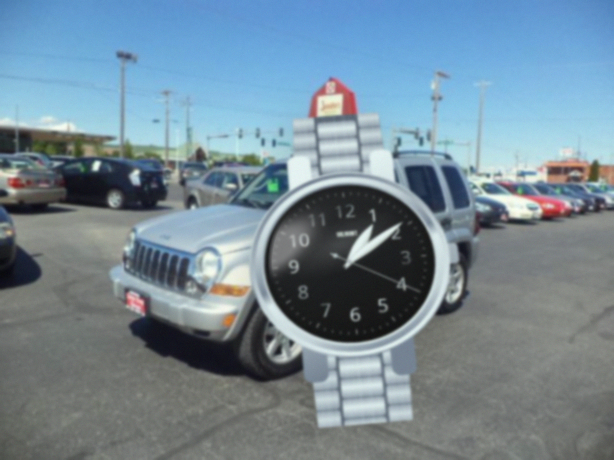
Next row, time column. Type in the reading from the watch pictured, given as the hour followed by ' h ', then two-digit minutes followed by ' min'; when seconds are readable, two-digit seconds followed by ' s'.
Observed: 1 h 09 min 20 s
